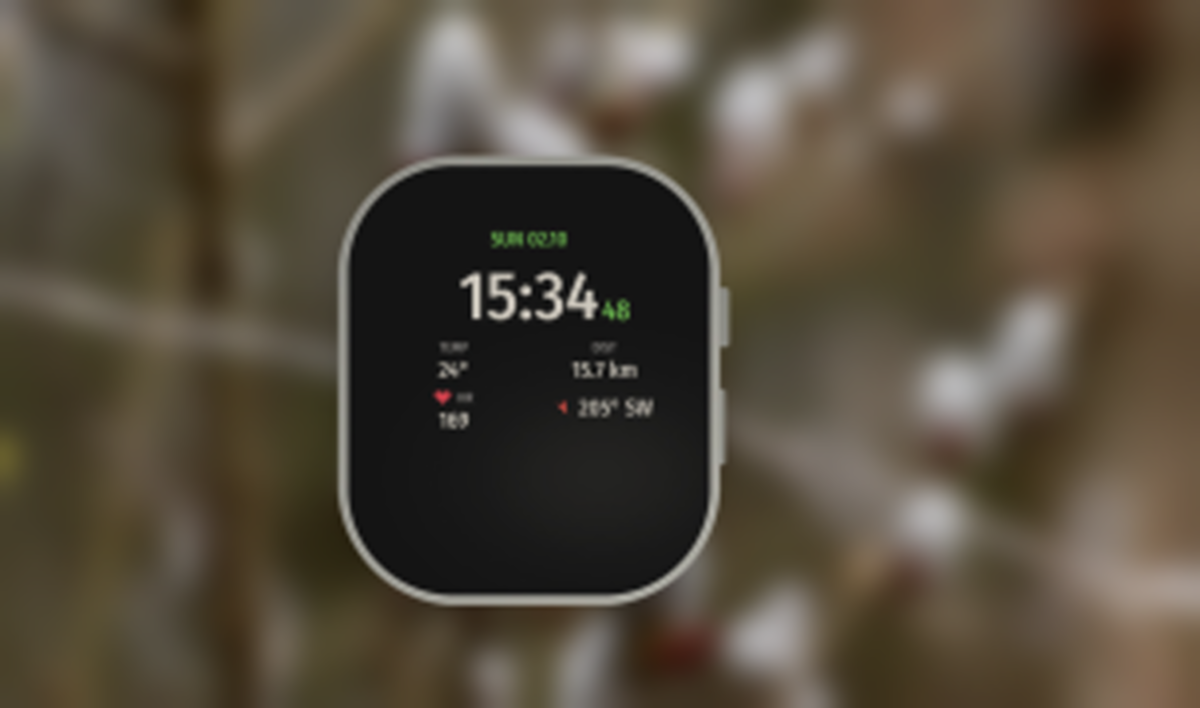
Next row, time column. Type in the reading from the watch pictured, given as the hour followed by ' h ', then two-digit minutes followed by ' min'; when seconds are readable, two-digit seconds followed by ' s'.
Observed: 15 h 34 min
